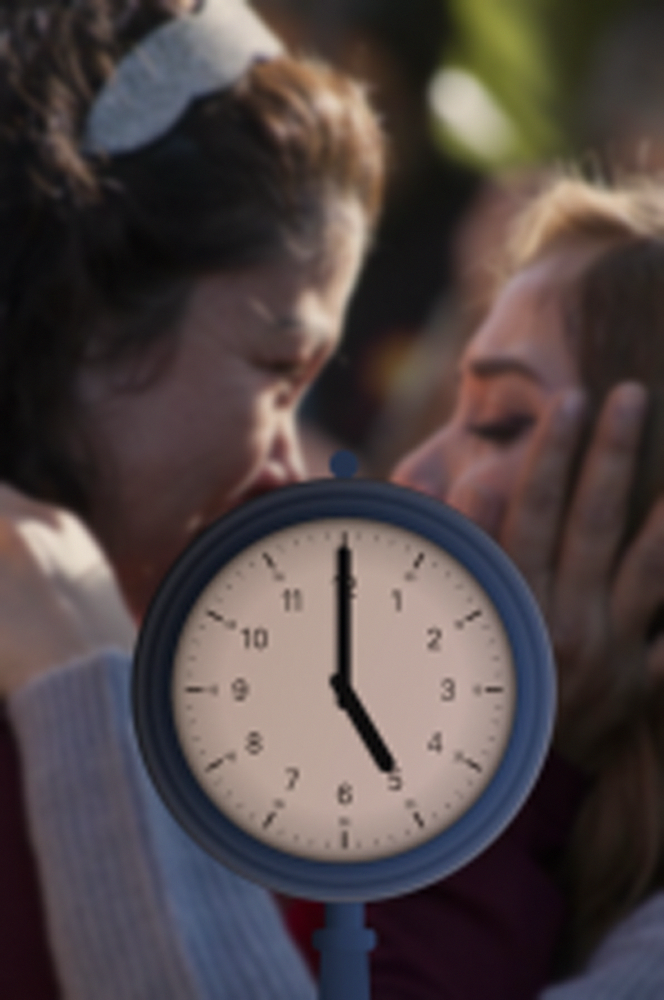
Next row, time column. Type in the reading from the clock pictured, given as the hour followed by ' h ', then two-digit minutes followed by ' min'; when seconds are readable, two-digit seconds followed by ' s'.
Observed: 5 h 00 min
